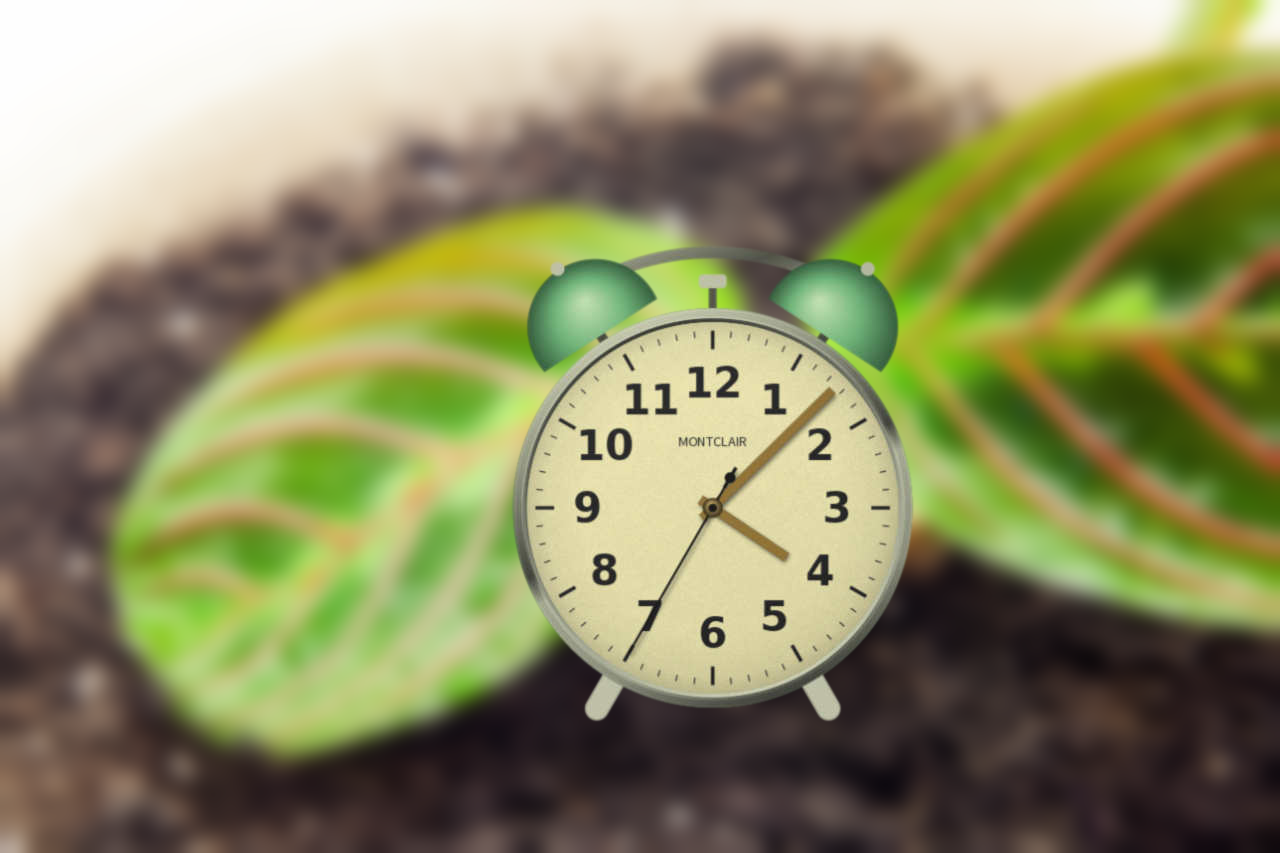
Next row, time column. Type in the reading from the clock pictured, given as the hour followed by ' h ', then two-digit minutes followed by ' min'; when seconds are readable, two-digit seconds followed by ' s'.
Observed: 4 h 07 min 35 s
